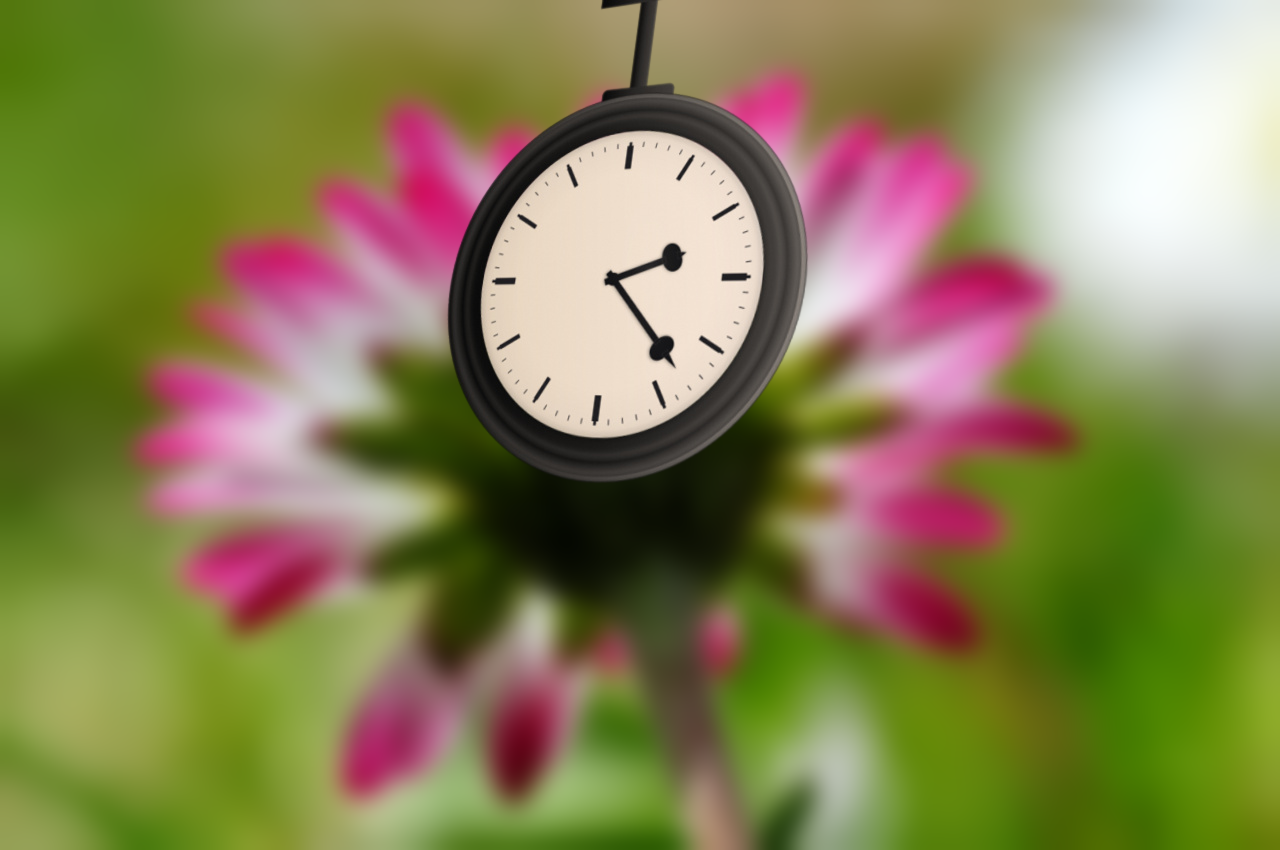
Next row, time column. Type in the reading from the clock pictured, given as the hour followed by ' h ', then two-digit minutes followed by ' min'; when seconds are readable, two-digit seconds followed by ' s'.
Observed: 2 h 23 min
